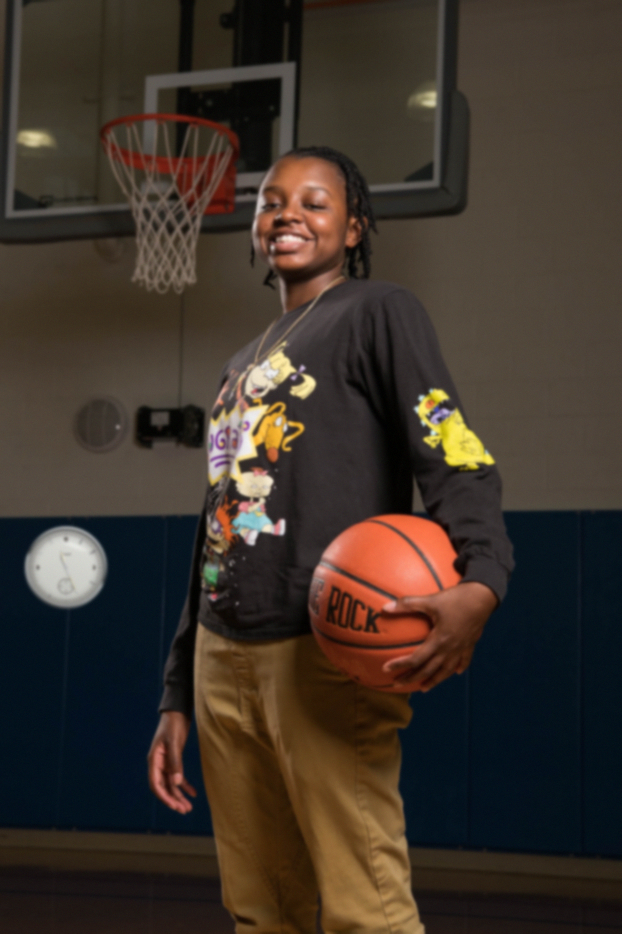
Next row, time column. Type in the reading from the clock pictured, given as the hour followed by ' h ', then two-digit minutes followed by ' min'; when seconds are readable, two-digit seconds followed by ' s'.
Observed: 11 h 26 min
